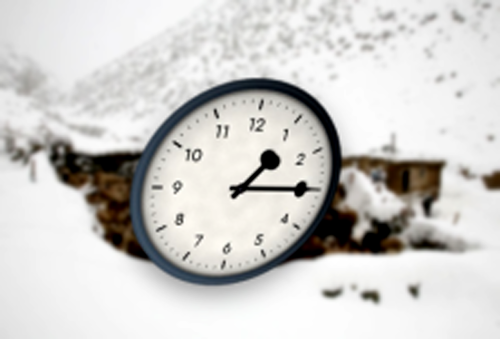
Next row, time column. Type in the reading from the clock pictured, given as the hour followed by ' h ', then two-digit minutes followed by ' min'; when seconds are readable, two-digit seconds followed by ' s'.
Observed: 1 h 15 min
